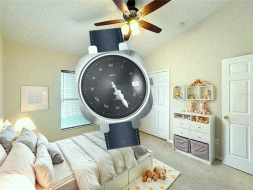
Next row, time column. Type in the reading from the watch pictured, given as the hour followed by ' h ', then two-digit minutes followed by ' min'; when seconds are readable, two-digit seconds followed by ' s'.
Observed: 5 h 26 min
